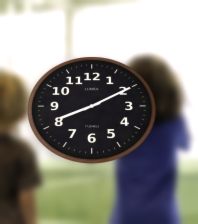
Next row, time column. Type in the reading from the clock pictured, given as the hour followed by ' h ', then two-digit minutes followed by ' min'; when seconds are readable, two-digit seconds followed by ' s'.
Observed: 8 h 10 min
